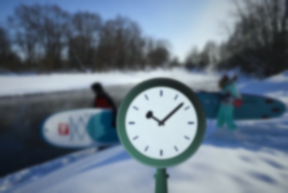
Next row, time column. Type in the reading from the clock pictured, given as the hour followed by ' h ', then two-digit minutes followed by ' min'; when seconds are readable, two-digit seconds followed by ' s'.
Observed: 10 h 08 min
